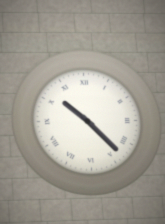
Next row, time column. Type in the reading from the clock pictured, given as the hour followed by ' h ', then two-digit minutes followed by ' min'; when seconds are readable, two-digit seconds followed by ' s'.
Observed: 10 h 23 min
